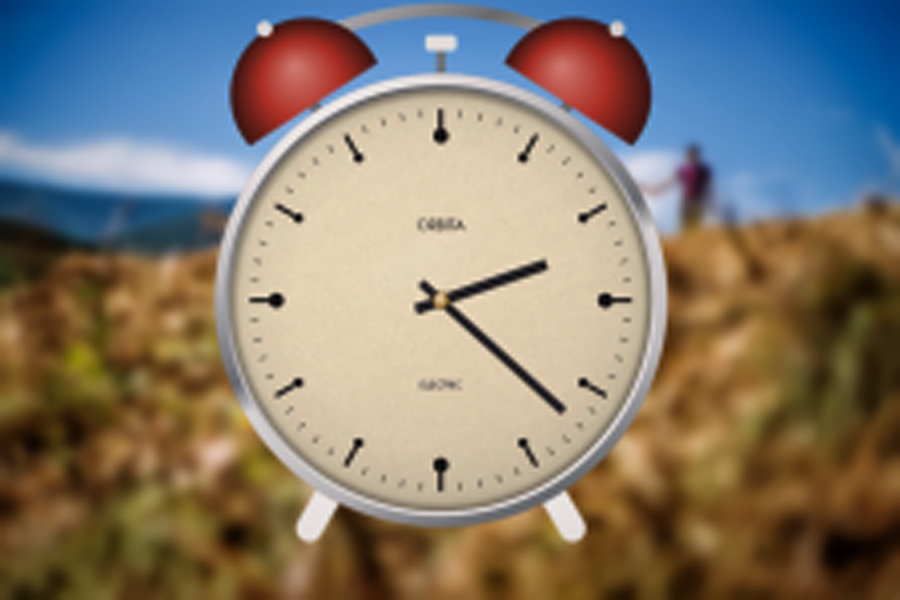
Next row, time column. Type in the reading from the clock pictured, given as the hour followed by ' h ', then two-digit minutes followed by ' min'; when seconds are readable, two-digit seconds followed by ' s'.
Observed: 2 h 22 min
